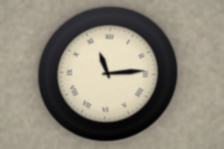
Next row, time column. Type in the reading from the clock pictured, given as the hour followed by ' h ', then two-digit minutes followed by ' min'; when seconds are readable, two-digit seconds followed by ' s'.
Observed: 11 h 14 min
